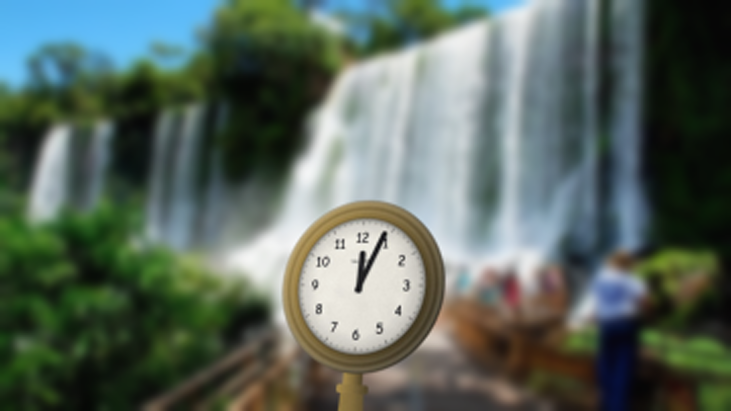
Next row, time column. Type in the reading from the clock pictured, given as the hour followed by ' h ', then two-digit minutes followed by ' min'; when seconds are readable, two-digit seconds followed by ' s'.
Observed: 12 h 04 min
